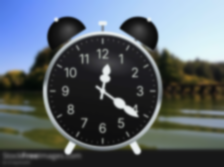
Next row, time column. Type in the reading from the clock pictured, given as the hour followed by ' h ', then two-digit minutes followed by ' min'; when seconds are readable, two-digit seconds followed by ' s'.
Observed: 12 h 21 min
